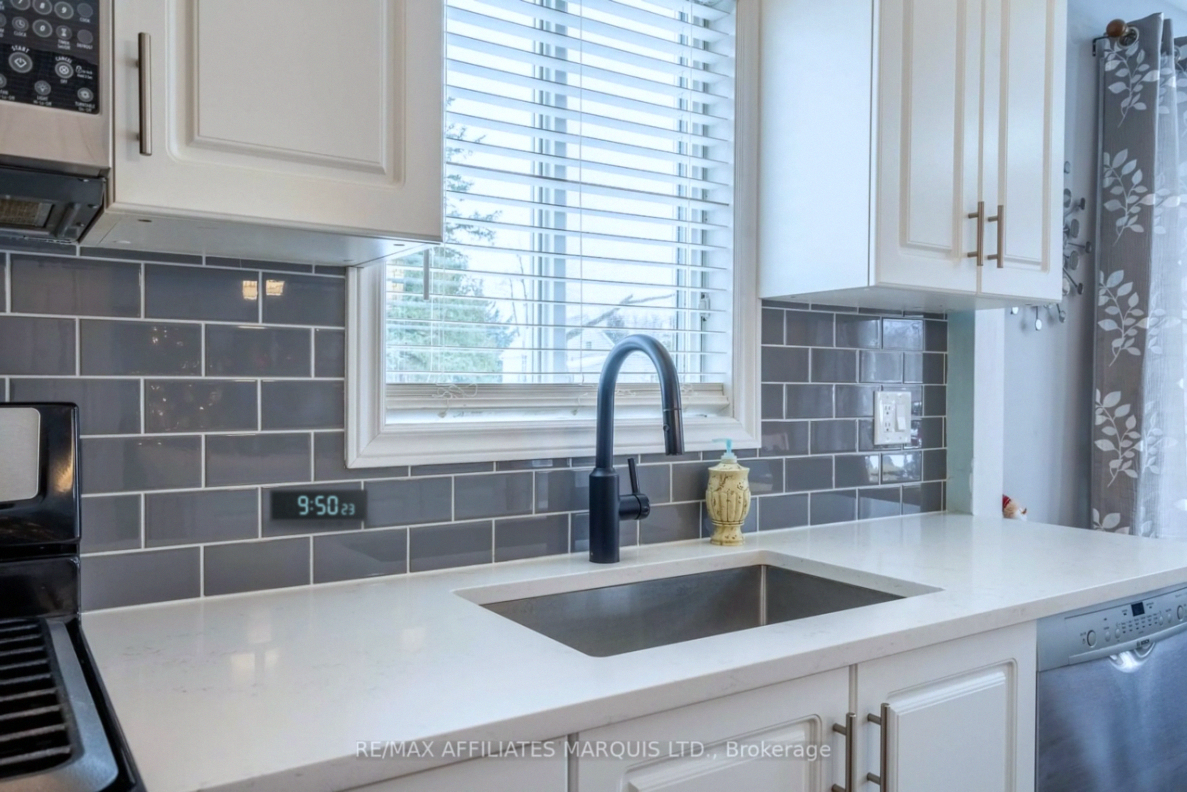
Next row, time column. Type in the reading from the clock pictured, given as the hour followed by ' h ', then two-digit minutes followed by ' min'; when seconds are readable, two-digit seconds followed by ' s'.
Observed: 9 h 50 min
